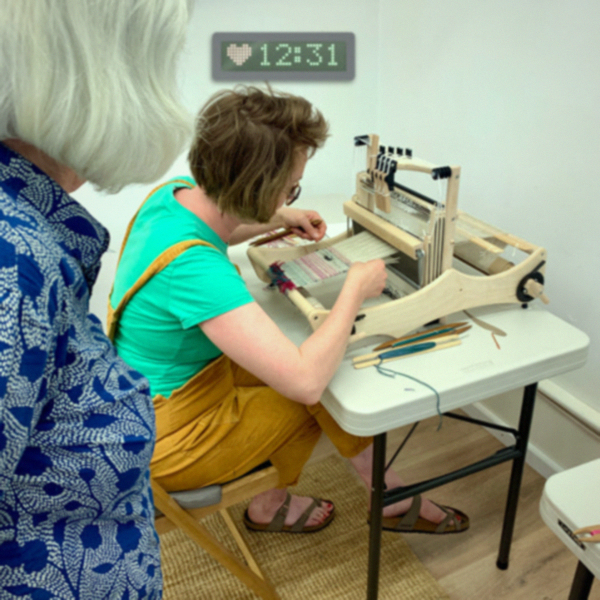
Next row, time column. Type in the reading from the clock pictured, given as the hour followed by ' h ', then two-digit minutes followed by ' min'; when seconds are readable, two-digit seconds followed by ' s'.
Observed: 12 h 31 min
